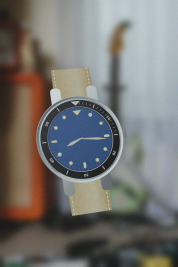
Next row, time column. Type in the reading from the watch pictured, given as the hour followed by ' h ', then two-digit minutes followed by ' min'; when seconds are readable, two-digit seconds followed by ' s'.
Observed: 8 h 16 min
